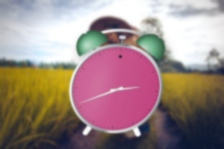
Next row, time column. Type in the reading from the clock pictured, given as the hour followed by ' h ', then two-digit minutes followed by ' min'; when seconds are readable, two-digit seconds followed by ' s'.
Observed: 2 h 41 min
